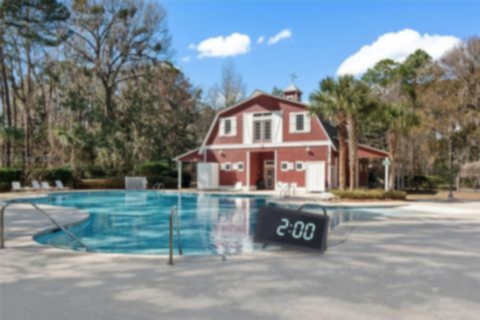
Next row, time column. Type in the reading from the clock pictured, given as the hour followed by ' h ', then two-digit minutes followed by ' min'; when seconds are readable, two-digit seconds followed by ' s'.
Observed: 2 h 00 min
